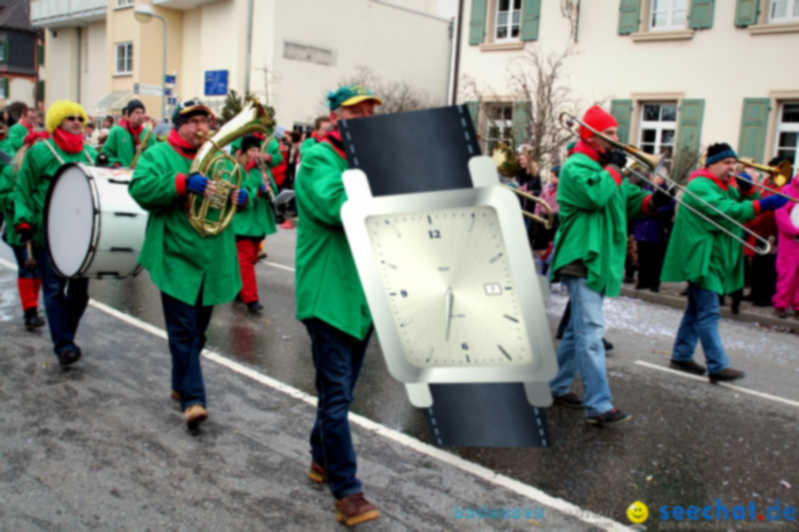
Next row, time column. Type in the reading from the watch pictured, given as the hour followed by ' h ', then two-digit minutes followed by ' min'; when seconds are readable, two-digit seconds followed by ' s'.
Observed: 6 h 33 min
